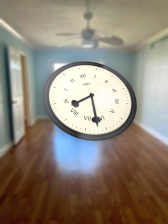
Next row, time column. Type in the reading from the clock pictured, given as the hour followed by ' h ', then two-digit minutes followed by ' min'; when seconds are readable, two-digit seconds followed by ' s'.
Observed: 8 h 32 min
